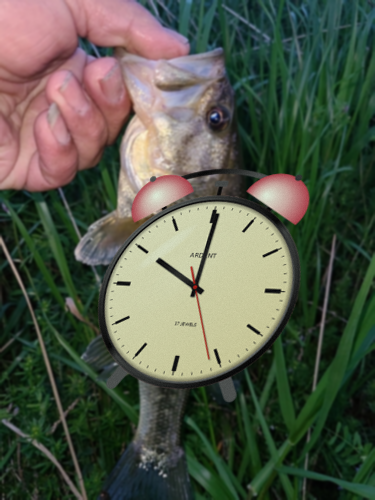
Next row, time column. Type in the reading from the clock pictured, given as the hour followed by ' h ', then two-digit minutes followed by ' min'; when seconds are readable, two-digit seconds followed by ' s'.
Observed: 10 h 00 min 26 s
